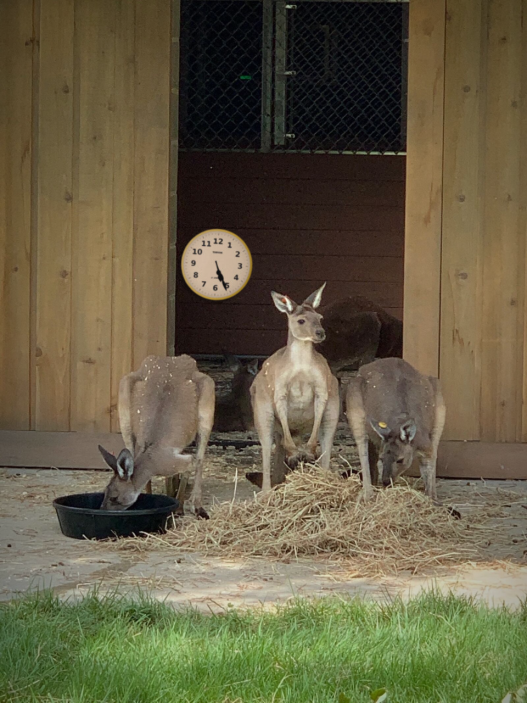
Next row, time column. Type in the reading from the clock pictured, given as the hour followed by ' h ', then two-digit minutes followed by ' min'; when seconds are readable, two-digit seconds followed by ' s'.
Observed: 5 h 26 min
